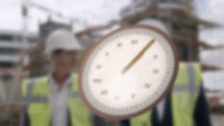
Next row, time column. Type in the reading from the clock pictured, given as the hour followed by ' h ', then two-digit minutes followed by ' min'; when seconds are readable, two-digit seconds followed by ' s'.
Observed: 1 h 05 min
